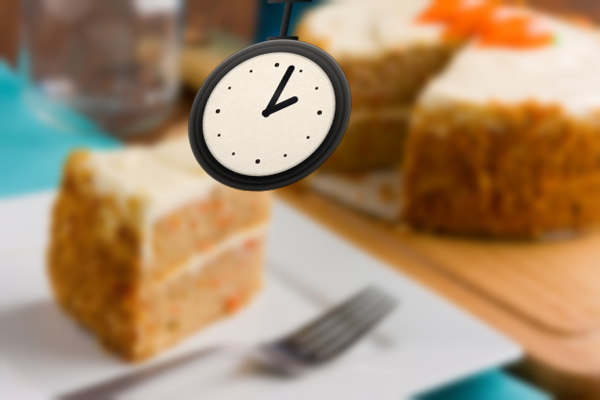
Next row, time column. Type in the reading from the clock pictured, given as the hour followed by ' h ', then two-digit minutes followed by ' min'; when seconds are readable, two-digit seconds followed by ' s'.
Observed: 2 h 03 min
